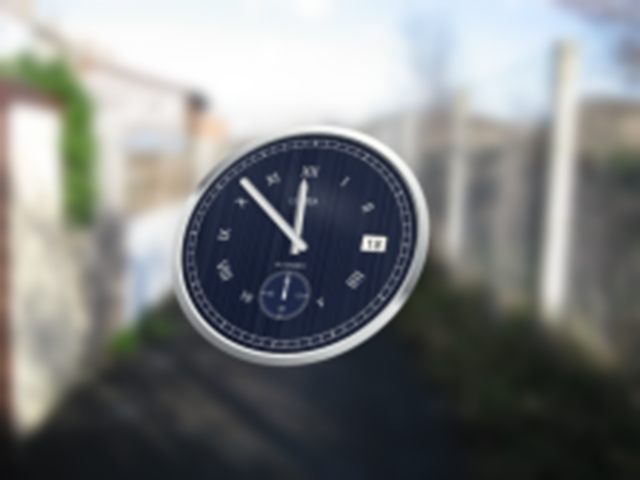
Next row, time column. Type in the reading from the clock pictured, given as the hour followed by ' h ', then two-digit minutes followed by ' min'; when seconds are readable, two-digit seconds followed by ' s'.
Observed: 11 h 52 min
